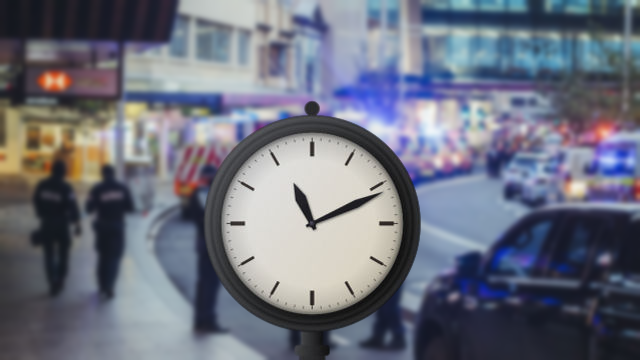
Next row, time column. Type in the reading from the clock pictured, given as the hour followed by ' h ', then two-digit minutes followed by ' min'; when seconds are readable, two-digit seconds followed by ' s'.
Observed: 11 h 11 min
